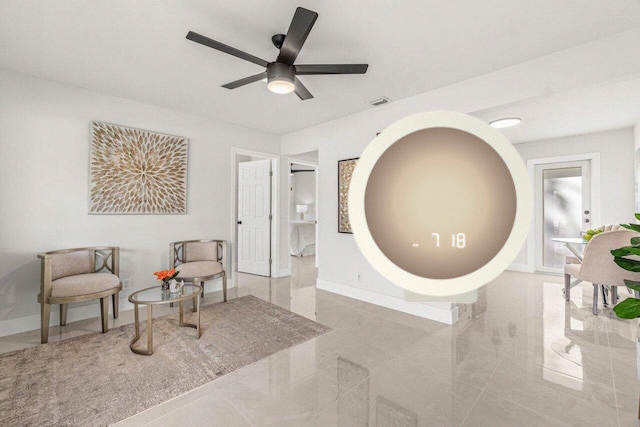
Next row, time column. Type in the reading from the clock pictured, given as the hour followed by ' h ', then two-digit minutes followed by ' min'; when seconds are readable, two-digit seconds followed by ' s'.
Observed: 7 h 18 min
